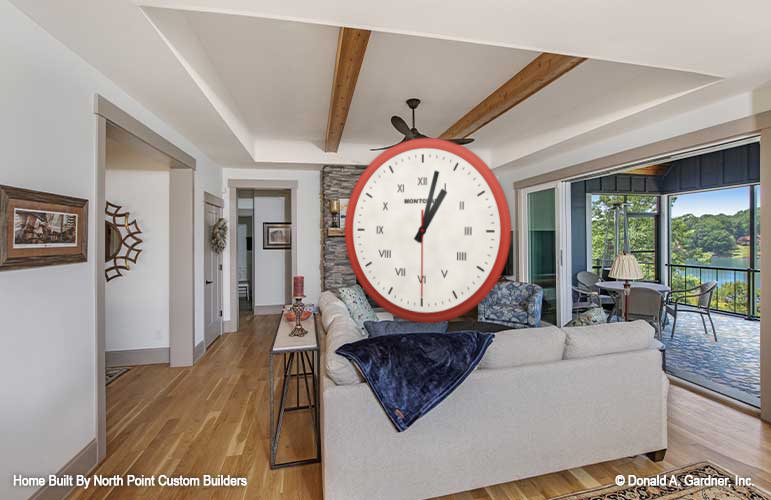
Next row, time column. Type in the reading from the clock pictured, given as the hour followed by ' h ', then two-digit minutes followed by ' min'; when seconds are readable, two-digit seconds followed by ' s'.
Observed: 1 h 02 min 30 s
